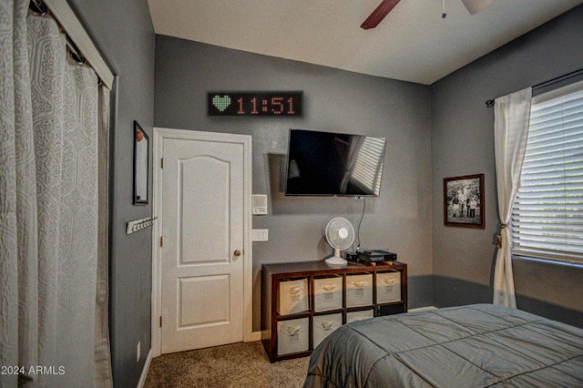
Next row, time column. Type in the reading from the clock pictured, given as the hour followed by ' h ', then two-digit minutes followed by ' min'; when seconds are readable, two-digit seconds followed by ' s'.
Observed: 11 h 51 min
